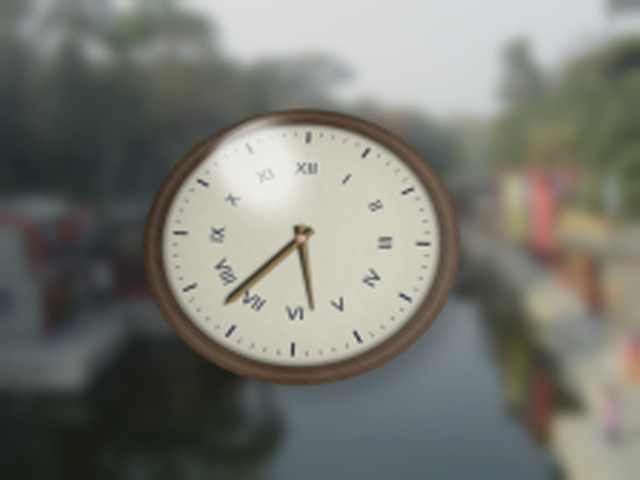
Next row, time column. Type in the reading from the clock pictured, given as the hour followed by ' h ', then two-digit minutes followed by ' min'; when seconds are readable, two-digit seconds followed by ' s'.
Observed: 5 h 37 min
